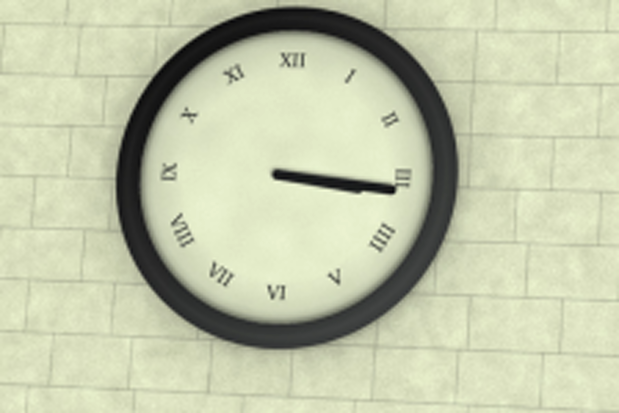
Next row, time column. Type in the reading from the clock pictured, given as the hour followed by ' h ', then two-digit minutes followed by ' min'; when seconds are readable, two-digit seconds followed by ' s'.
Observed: 3 h 16 min
